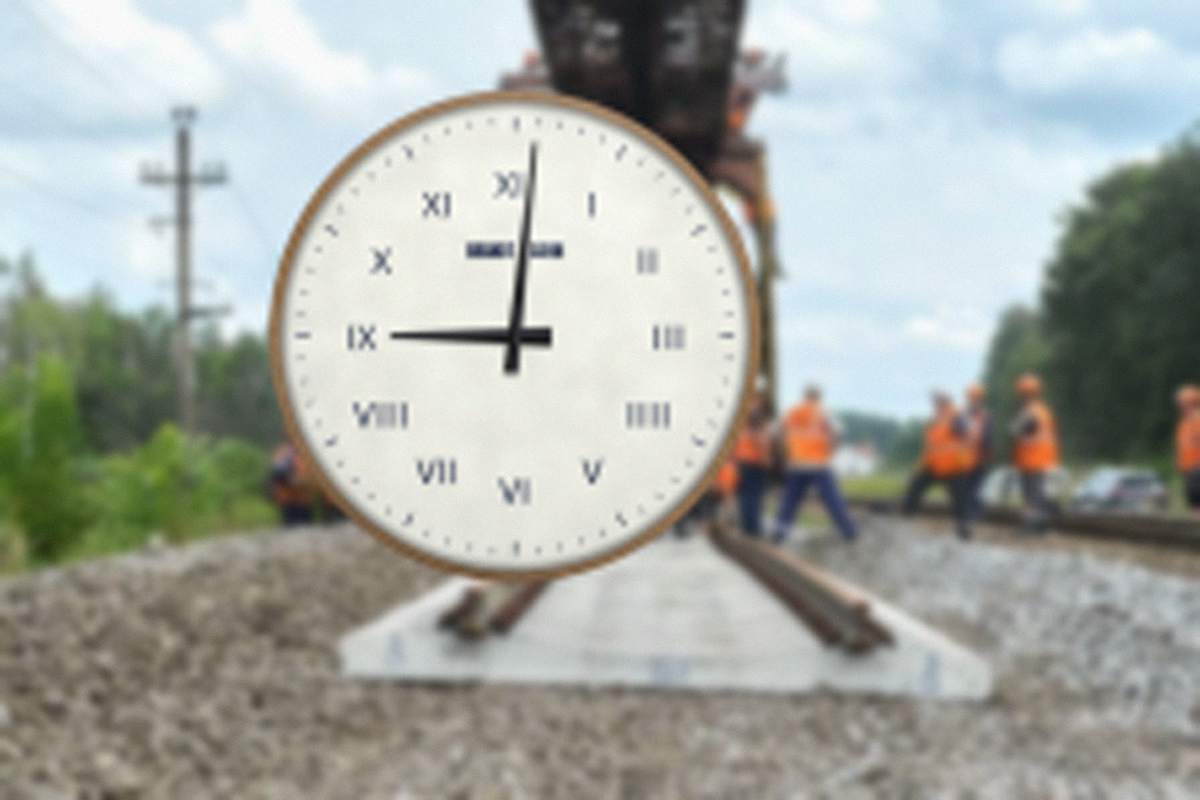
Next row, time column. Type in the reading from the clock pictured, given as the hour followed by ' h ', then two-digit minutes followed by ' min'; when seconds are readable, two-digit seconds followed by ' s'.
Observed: 9 h 01 min
